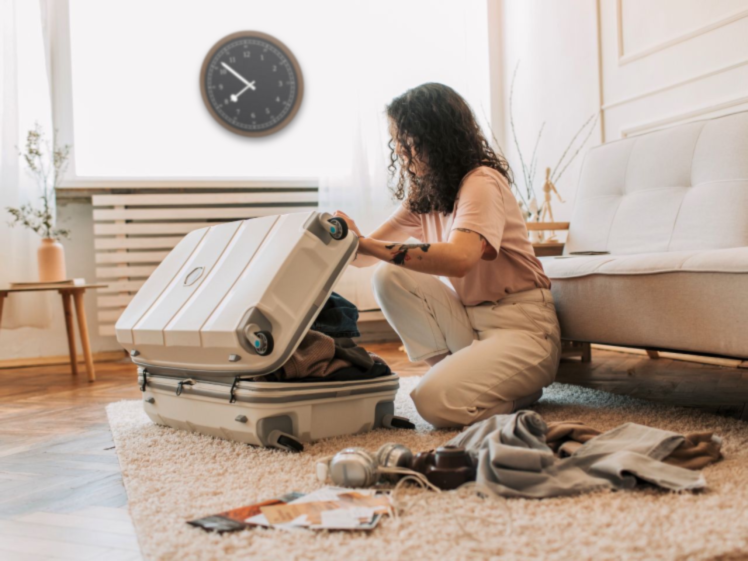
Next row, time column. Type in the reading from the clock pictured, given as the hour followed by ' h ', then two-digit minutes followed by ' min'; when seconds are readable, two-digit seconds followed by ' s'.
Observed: 7 h 52 min
